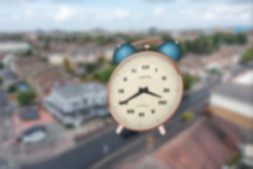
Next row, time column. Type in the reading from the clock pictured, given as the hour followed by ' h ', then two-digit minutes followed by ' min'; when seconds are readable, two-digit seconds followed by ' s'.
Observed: 3 h 40 min
